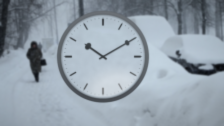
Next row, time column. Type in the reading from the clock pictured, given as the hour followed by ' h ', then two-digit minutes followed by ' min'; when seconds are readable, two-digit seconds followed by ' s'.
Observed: 10 h 10 min
